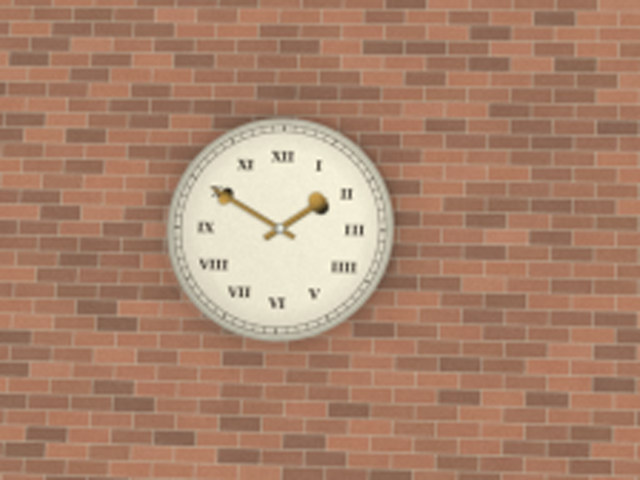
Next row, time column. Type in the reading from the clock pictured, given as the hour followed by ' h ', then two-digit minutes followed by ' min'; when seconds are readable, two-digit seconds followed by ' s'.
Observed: 1 h 50 min
